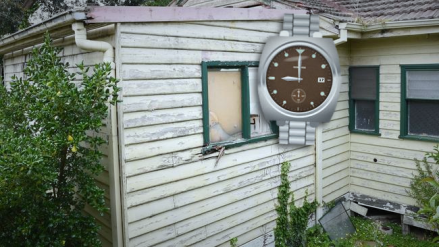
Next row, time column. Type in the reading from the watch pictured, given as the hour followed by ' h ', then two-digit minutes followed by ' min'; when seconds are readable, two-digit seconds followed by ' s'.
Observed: 9 h 00 min
